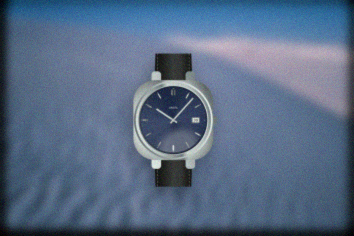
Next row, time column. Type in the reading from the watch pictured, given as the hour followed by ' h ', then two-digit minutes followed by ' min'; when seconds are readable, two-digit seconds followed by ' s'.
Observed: 10 h 07 min
